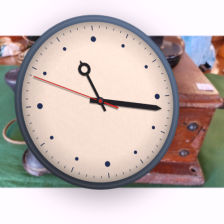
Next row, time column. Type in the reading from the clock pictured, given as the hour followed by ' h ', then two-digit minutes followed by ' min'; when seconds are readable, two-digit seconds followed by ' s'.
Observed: 11 h 16 min 49 s
